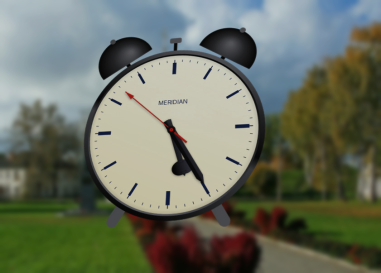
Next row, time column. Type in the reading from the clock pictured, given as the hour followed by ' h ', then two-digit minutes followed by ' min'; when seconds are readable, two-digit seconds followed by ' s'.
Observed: 5 h 24 min 52 s
